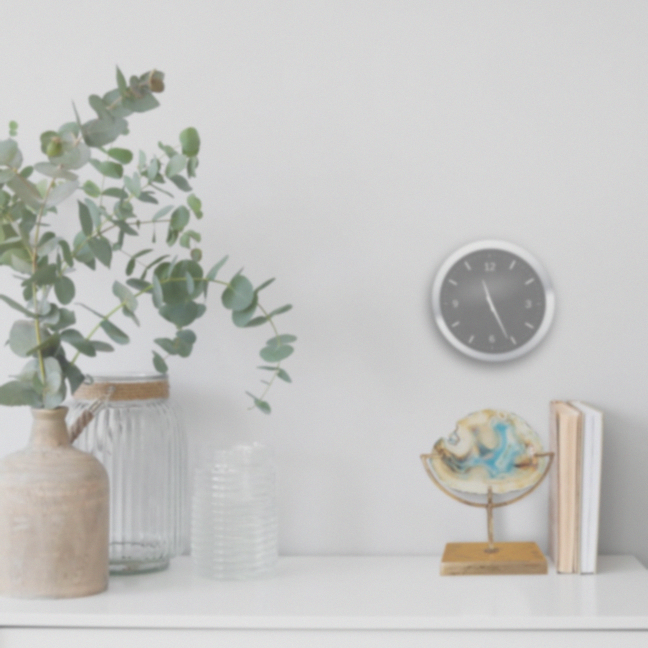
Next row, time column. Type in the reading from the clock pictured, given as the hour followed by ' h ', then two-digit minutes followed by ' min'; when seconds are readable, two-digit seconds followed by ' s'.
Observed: 11 h 26 min
